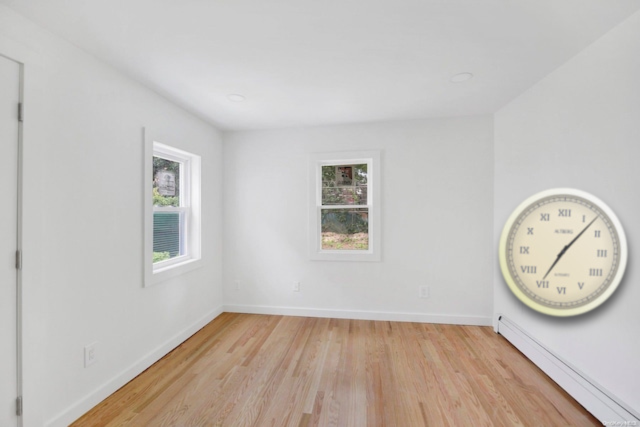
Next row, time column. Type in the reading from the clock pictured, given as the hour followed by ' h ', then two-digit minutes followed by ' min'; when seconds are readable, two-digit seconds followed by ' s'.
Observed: 7 h 07 min
